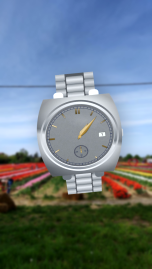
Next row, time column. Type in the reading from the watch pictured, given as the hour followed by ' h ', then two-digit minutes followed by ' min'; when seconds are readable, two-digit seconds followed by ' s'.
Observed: 1 h 07 min
